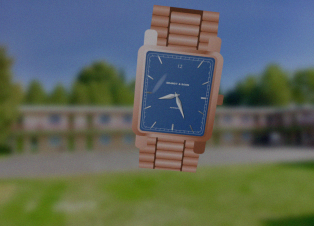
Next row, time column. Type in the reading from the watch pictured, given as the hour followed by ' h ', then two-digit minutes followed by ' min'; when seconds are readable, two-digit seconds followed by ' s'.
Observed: 8 h 26 min
